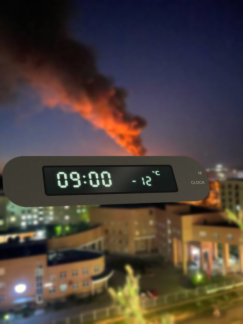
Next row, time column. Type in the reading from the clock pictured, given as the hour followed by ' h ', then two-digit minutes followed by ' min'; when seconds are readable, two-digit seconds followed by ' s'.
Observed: 9 h 00 min
